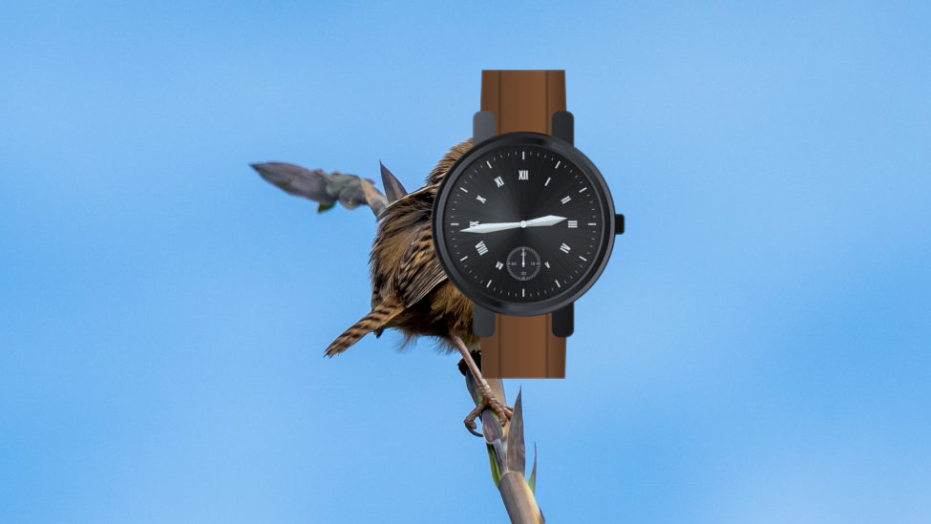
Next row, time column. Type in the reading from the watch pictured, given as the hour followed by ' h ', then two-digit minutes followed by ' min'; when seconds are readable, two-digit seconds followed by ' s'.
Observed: 2 h 44 min
